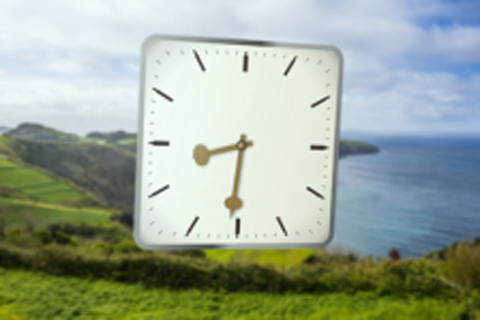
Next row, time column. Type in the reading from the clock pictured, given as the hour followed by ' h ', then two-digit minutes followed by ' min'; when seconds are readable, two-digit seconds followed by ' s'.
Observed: 8 h 31 min
